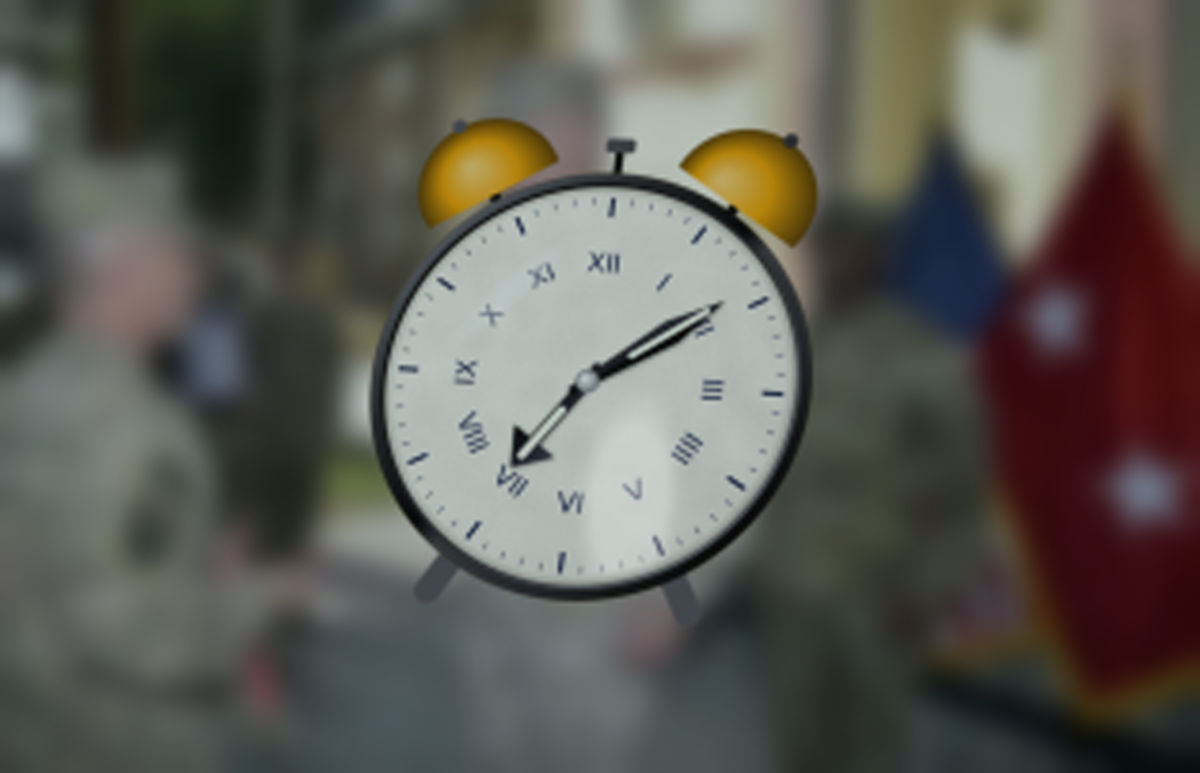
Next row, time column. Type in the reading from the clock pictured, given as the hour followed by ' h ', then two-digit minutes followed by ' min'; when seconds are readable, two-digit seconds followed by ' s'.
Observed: 7 h 09 min
